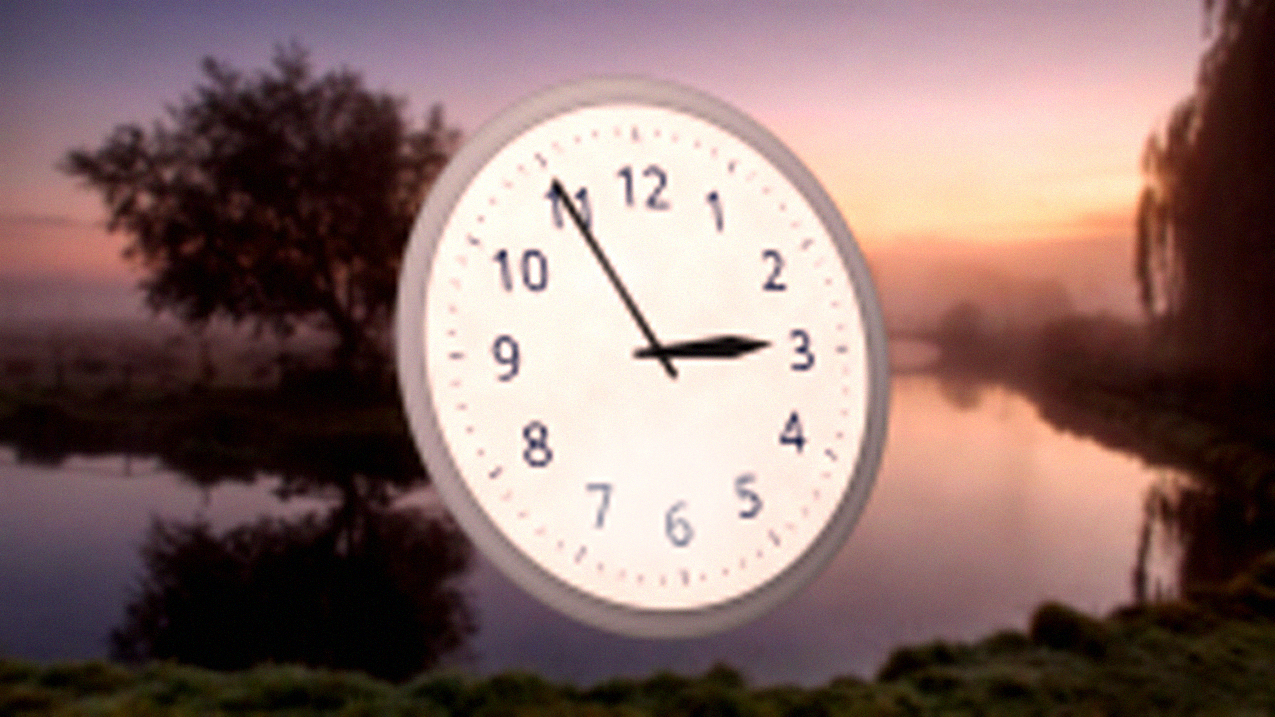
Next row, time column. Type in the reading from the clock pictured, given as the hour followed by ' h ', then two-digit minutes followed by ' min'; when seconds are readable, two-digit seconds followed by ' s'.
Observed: 2 h 55 min
